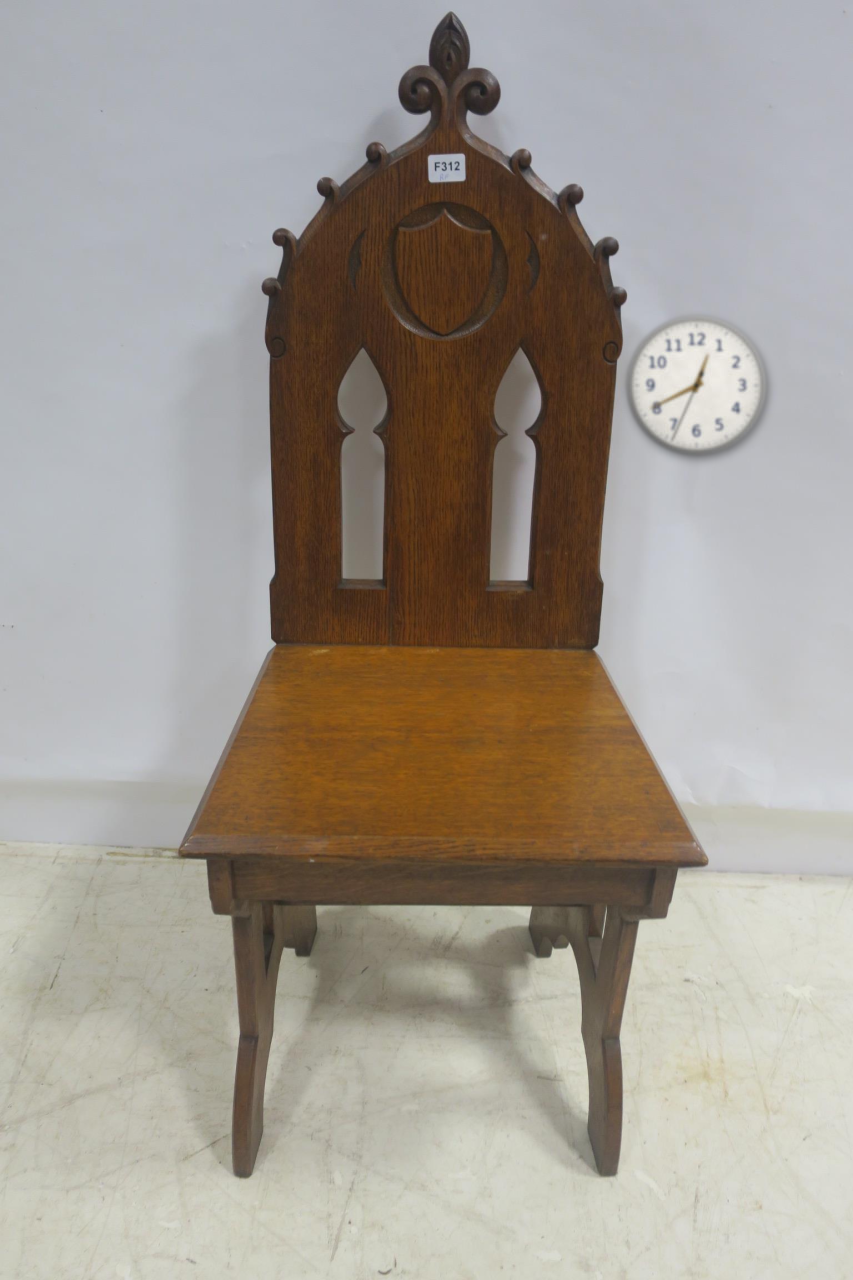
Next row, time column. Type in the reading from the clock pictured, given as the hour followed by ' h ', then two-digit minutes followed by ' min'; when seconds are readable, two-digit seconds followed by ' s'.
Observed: 12 h 40 min 34 s
